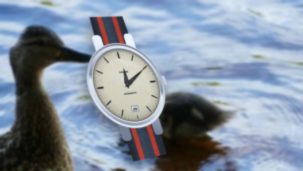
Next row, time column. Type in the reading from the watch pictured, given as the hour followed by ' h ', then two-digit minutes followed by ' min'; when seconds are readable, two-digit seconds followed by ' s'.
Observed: 12 h 10 min
